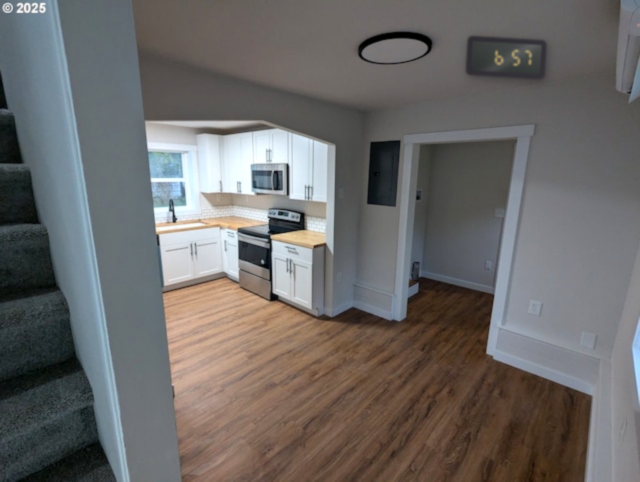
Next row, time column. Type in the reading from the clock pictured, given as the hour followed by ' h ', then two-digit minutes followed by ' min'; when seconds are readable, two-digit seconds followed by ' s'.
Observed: 6 h 57 min
